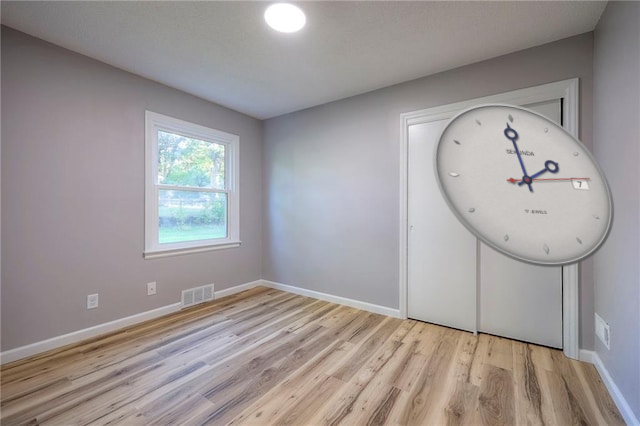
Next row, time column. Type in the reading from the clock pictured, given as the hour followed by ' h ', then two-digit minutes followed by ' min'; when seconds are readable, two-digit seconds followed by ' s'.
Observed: 1 h 59 min 14 s
